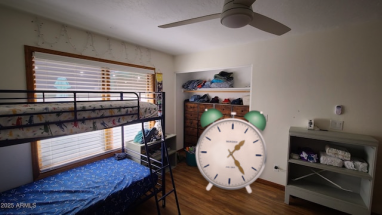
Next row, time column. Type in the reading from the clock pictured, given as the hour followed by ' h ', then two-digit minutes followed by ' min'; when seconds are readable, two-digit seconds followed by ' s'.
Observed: 1 h 24 min
